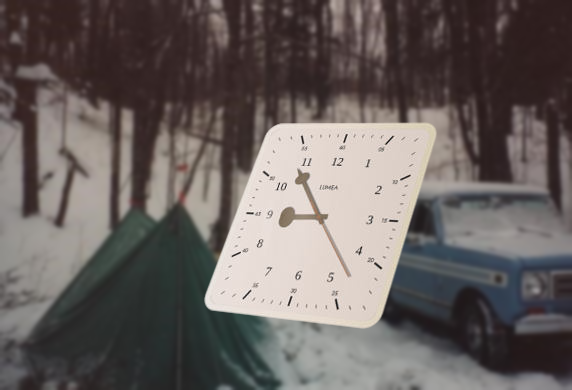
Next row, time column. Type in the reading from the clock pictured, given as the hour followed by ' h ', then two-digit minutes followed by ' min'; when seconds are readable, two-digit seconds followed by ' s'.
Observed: 8 h 53 min 23 s
